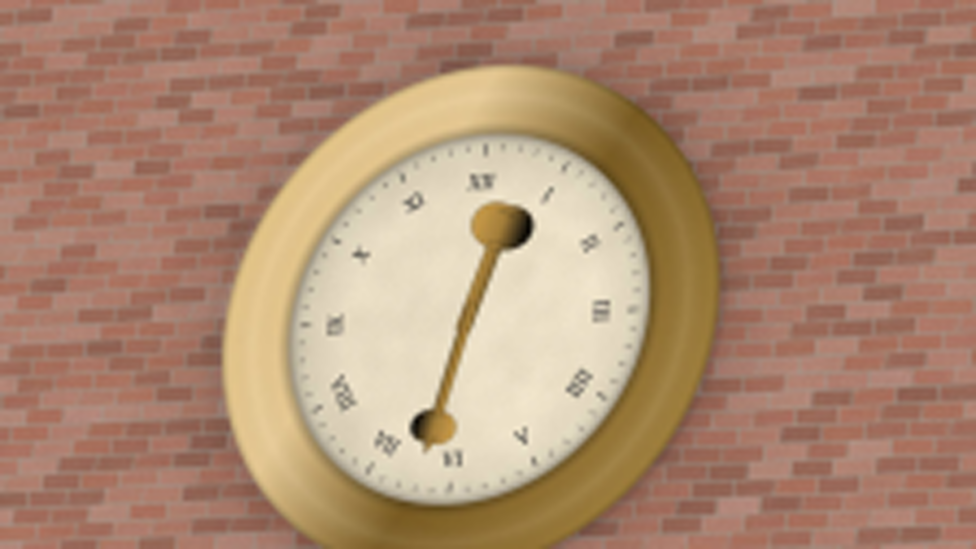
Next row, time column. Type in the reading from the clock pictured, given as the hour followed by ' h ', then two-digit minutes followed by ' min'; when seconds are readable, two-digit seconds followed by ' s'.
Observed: 12 h 32 min
